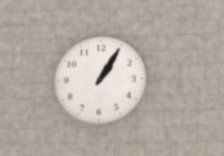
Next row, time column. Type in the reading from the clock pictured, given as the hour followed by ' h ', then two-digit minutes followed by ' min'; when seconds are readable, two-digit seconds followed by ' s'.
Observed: 1 h 05 min
